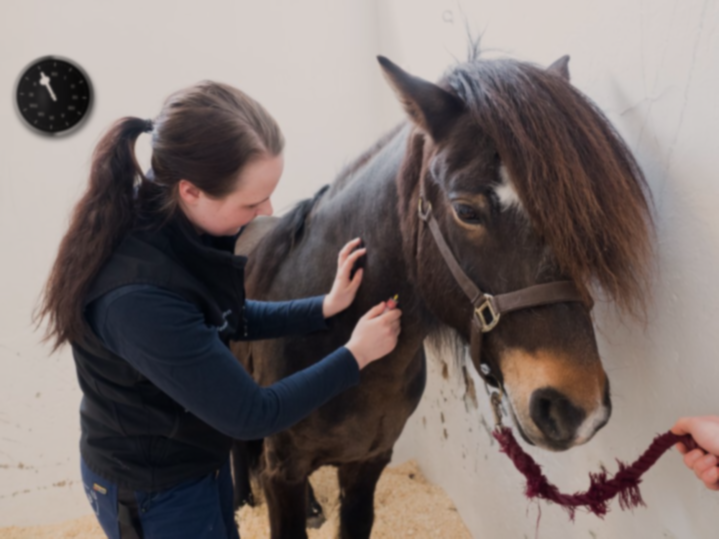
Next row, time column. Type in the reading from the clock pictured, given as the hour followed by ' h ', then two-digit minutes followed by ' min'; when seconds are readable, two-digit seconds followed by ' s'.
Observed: 10 h 55 min
